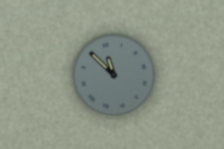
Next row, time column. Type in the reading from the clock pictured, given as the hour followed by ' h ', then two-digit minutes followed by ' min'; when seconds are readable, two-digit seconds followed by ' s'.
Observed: 11 h 55 min
